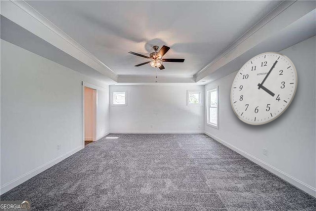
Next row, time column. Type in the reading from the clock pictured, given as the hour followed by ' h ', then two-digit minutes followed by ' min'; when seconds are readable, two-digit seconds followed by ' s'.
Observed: 4 h 05 min
